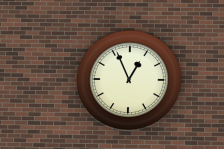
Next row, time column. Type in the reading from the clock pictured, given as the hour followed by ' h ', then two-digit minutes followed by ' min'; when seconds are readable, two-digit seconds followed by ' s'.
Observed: 12 h 56 min
